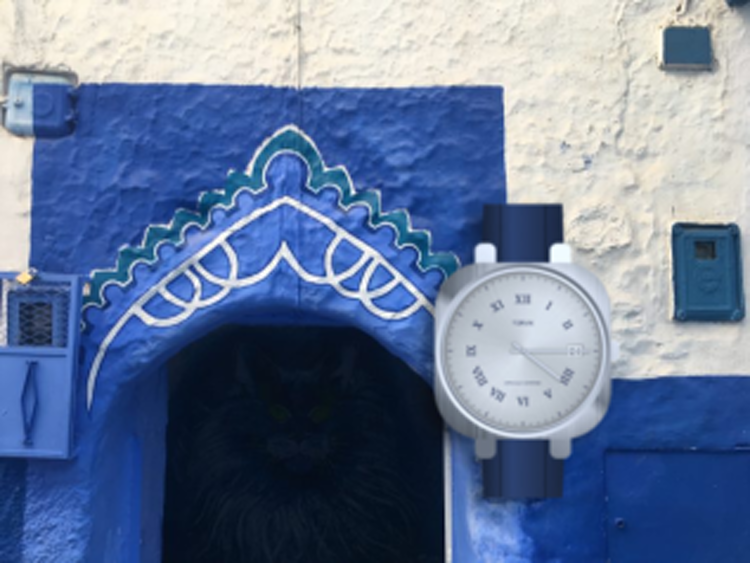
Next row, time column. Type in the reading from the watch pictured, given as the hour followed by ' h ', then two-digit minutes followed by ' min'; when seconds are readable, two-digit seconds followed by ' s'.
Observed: 4 h 15 min
